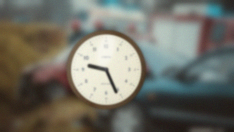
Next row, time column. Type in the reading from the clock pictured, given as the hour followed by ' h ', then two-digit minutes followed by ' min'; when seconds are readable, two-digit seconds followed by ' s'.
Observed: 9 h 26 min
